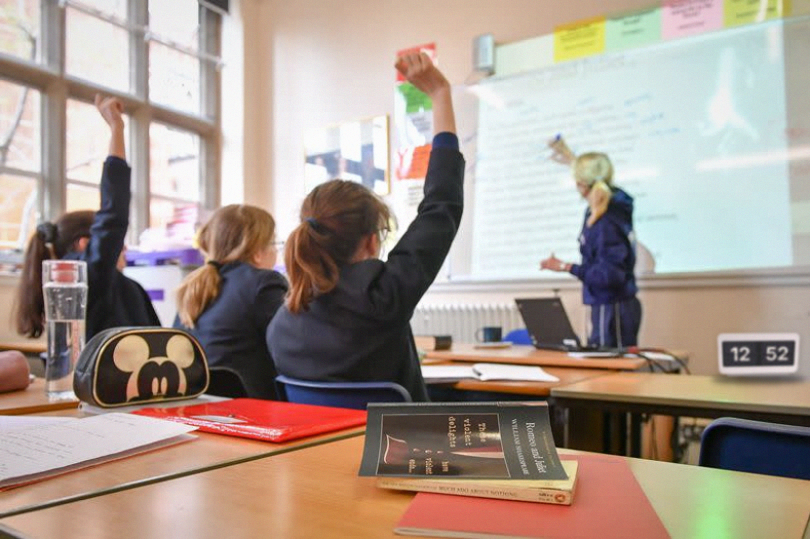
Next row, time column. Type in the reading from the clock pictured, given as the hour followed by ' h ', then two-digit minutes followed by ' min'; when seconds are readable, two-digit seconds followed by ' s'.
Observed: 12 h 52 min
